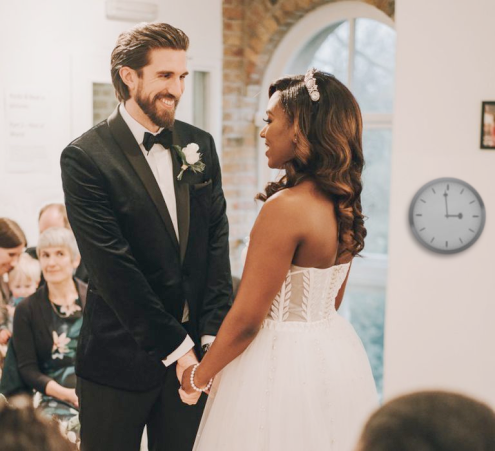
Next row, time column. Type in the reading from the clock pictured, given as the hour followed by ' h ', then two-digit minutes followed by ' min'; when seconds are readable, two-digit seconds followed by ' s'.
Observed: 2 h 59 min
